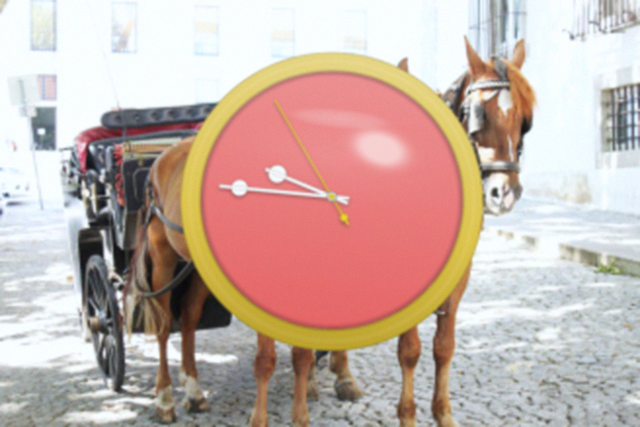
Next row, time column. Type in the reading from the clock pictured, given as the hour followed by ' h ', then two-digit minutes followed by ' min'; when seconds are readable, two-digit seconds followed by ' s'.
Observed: 9 h 45 min 55 s
